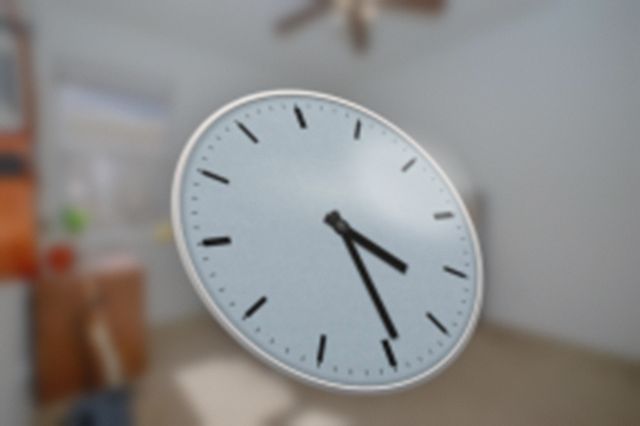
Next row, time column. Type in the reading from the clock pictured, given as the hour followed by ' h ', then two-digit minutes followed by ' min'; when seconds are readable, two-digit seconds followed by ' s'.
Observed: 4 h 29 min
